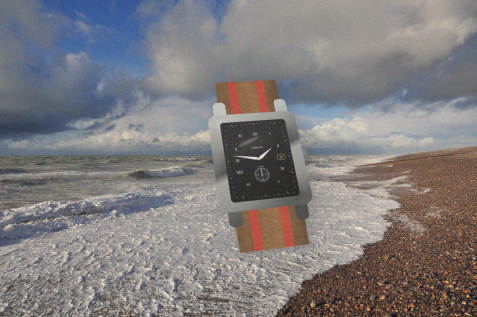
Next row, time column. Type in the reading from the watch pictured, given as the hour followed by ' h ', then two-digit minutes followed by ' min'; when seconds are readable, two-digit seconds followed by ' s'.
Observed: 1 h 47 min
